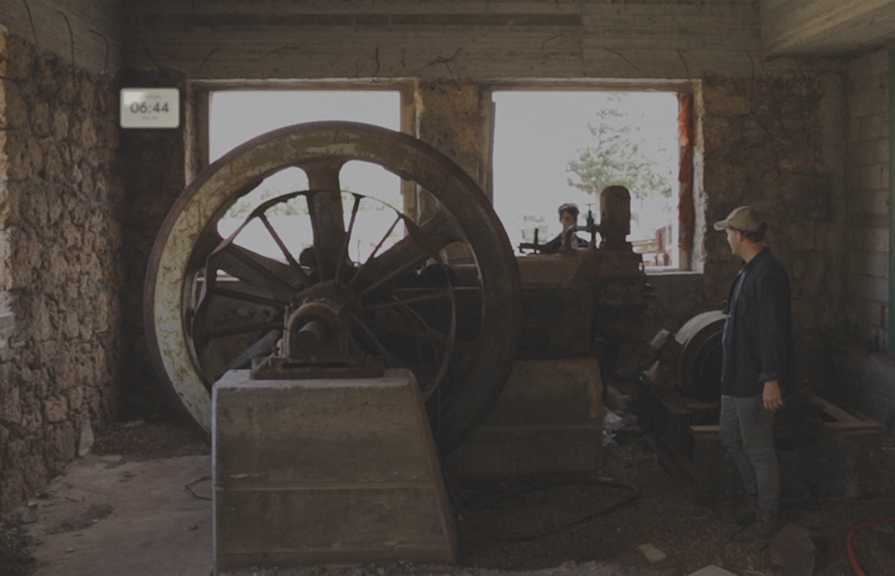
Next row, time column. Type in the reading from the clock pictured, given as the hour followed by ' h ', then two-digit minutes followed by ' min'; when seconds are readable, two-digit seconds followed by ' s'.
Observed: 6 h 44 min
